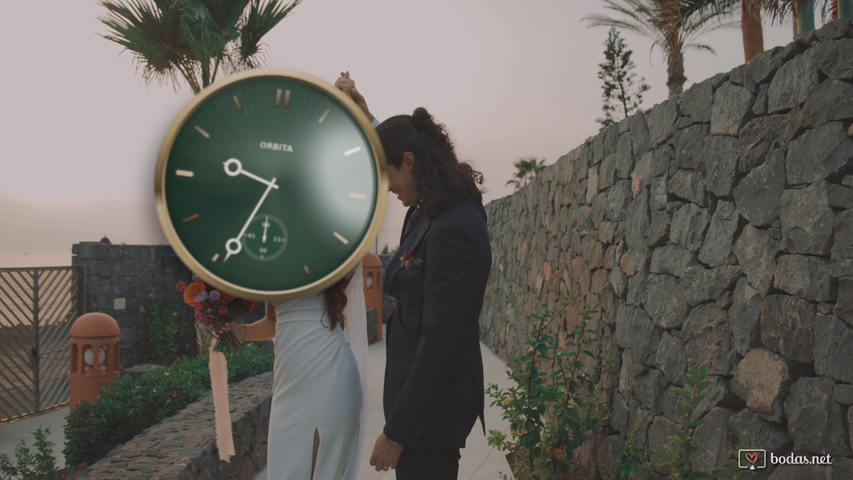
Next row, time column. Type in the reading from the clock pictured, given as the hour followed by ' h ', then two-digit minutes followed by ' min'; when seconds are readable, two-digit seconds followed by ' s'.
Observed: 9 h 34 min
